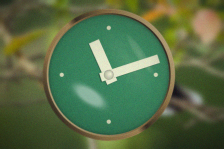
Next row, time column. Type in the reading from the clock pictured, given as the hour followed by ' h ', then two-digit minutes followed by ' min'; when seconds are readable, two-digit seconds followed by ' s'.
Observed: 11 h 12 min
